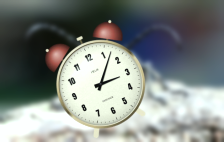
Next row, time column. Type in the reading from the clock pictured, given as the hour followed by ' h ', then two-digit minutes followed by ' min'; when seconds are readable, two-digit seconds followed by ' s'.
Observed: 3 h 07 min
